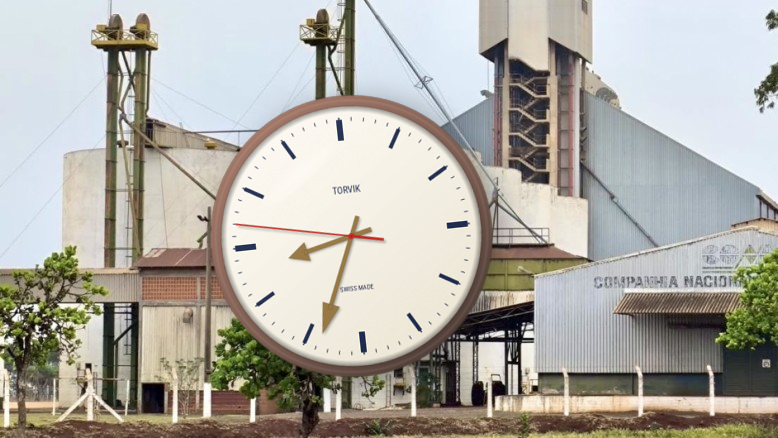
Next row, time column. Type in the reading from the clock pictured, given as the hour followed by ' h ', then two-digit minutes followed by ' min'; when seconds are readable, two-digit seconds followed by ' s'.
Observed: 8 h 33 min 47 s
